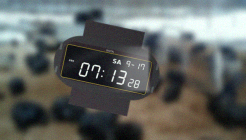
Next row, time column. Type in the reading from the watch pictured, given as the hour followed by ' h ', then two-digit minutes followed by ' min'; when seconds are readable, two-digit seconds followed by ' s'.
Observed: 7 h 13 min 28 s
